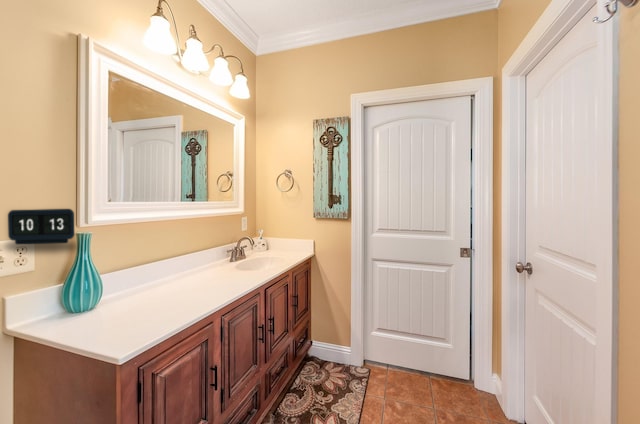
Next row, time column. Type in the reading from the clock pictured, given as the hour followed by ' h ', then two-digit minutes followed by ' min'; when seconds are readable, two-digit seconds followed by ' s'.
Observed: 10 h 13 min
